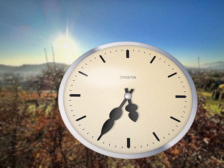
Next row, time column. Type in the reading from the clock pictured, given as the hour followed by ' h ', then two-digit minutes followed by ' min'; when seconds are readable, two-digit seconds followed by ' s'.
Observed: 5 h 35 min
